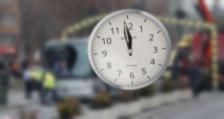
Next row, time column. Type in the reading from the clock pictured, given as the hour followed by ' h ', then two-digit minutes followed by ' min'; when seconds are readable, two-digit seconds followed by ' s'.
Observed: 11 h 59 min
